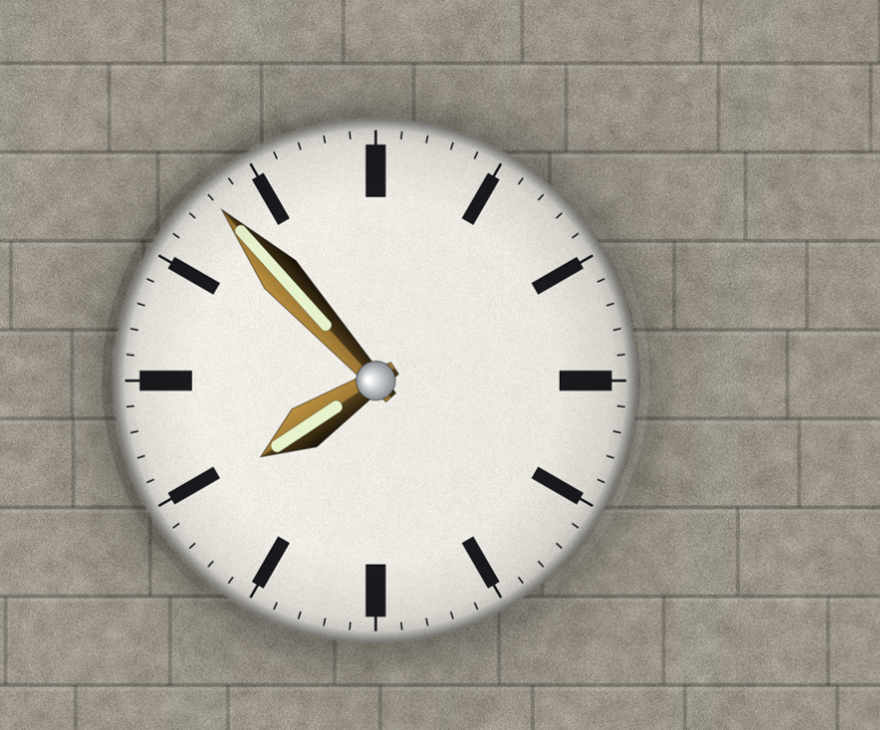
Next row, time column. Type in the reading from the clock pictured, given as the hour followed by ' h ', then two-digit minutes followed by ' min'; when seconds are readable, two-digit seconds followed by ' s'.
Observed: 7 h 53 min
